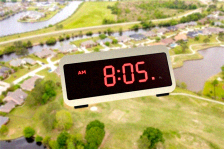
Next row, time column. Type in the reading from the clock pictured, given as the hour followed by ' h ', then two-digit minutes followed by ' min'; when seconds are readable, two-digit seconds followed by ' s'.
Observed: 8 h 05 min
